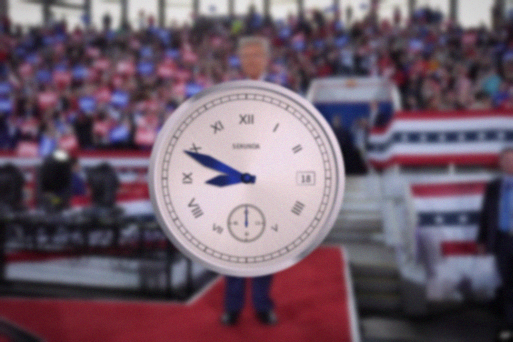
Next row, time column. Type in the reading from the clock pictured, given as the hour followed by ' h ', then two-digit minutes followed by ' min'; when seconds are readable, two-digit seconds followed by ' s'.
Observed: 8 h 49 min
